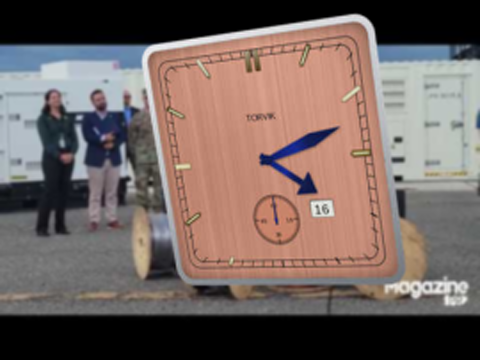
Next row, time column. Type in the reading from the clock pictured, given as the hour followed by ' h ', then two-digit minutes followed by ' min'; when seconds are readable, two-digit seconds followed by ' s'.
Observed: 4 h 12 min
